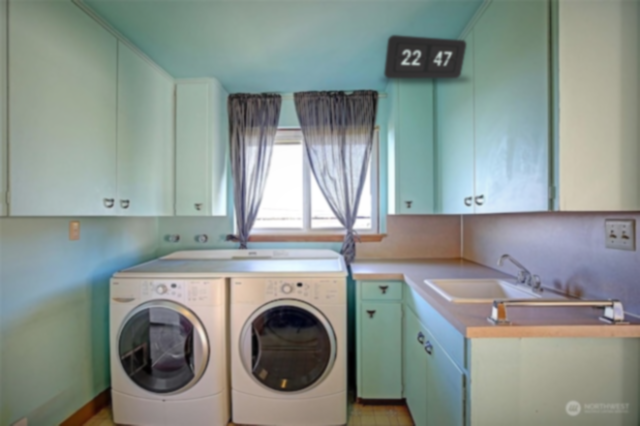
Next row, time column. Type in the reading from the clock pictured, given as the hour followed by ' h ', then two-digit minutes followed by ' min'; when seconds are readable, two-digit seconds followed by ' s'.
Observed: 22 h 47 min
